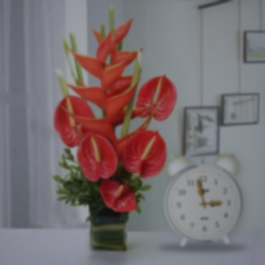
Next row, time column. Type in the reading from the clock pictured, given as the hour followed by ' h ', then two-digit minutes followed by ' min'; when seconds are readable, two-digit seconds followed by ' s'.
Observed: 2 h 58 min
